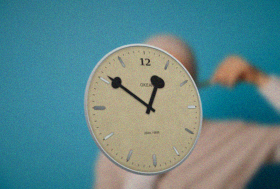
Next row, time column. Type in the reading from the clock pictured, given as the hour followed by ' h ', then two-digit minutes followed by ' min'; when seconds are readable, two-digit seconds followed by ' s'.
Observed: 12 h 51 min
